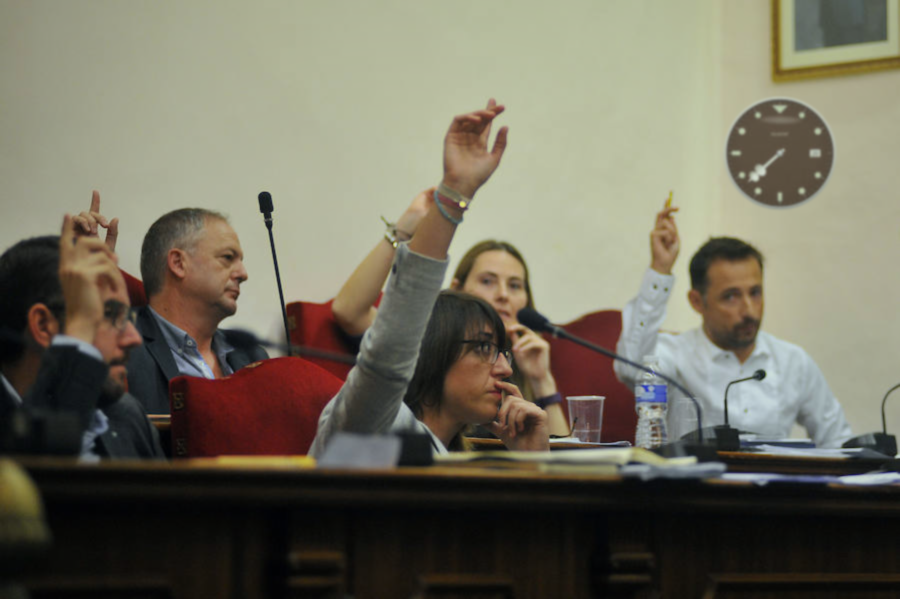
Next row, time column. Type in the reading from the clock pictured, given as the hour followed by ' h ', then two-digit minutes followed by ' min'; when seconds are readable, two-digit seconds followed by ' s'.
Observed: 7 h 38 min
